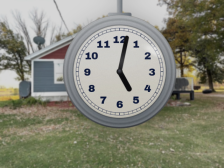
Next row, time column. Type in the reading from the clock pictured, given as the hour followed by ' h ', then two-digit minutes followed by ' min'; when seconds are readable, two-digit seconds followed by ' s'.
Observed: 5 h 02 min
